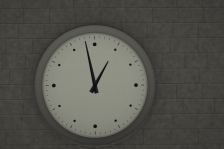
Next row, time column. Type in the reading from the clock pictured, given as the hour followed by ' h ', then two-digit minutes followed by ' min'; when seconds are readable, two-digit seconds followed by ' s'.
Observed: 12 h 58 min
